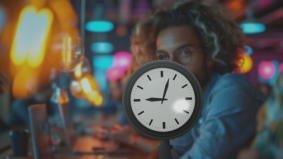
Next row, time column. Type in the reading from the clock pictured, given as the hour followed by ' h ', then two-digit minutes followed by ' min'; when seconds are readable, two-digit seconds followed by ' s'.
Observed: 9 h 03 min
